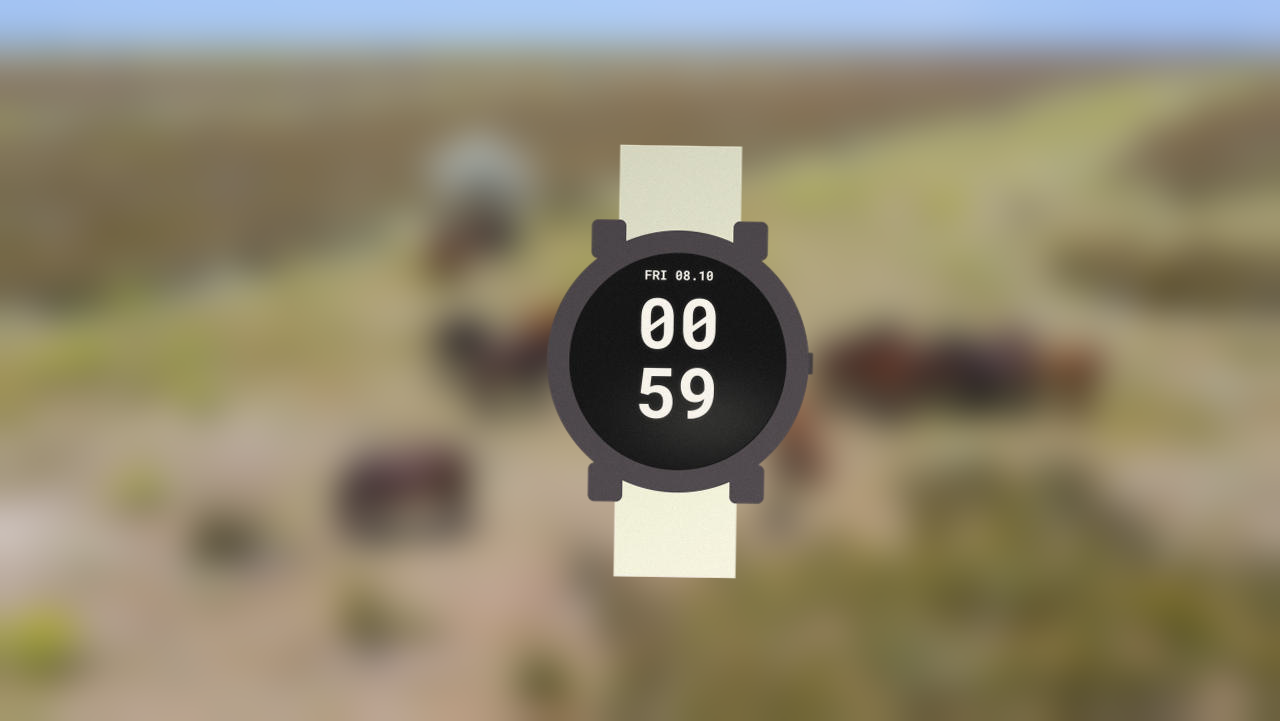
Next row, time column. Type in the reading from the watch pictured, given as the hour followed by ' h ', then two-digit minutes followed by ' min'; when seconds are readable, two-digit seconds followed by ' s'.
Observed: 0 h 59 min
